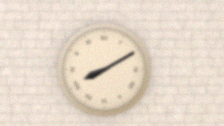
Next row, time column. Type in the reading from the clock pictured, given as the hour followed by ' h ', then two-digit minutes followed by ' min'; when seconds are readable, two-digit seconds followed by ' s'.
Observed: 8 h 10 min
